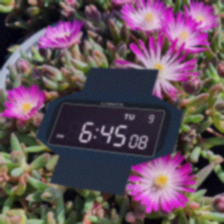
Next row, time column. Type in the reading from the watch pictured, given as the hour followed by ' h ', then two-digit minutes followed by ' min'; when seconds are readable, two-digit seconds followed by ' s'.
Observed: 6 h 45 min 08 s
